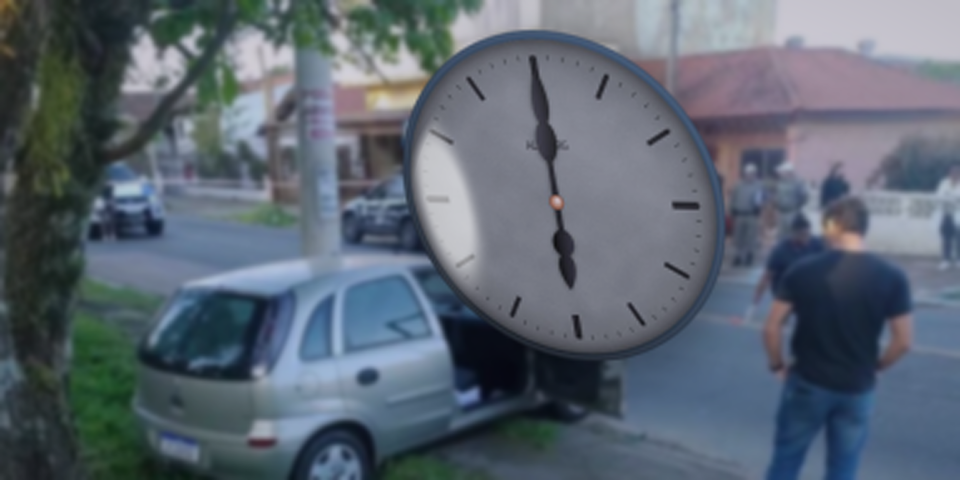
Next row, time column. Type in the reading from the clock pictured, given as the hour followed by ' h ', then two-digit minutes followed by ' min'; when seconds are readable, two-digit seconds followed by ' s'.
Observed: 6 h 00 min
